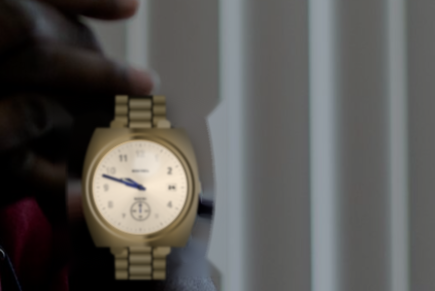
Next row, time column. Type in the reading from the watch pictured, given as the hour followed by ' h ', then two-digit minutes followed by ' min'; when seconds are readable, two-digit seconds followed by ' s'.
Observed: 9 h 48 min
